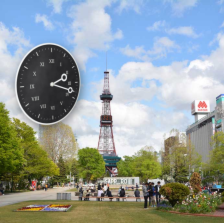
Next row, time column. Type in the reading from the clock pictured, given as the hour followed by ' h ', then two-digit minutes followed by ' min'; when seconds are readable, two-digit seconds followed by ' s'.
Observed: 2 h 18 min
